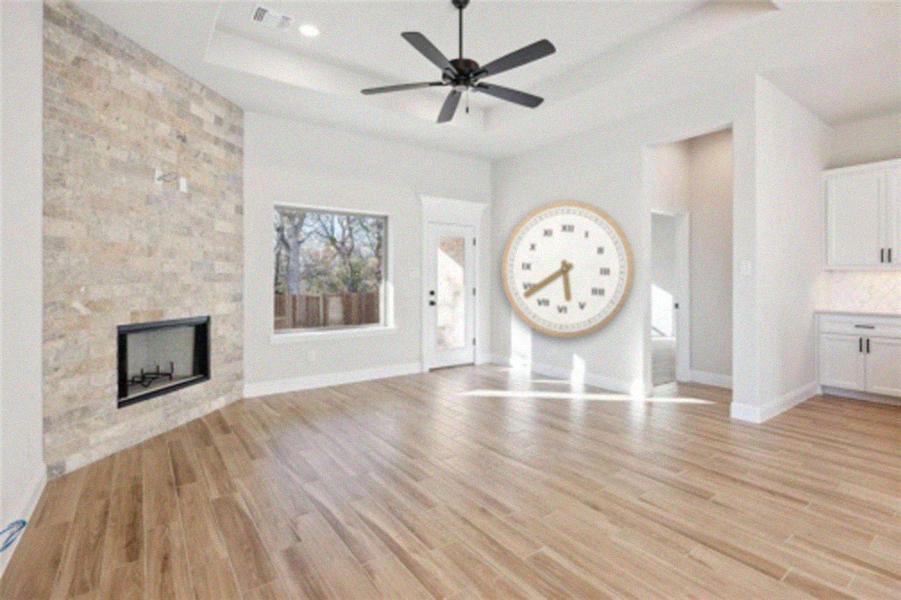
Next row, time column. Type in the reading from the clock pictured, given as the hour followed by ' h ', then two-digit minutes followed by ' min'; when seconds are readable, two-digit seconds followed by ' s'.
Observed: 5 h 39 min
